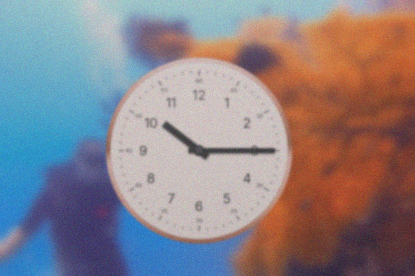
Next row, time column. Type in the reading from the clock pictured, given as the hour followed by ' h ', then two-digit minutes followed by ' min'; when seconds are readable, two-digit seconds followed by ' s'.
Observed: 10 h 15 min
